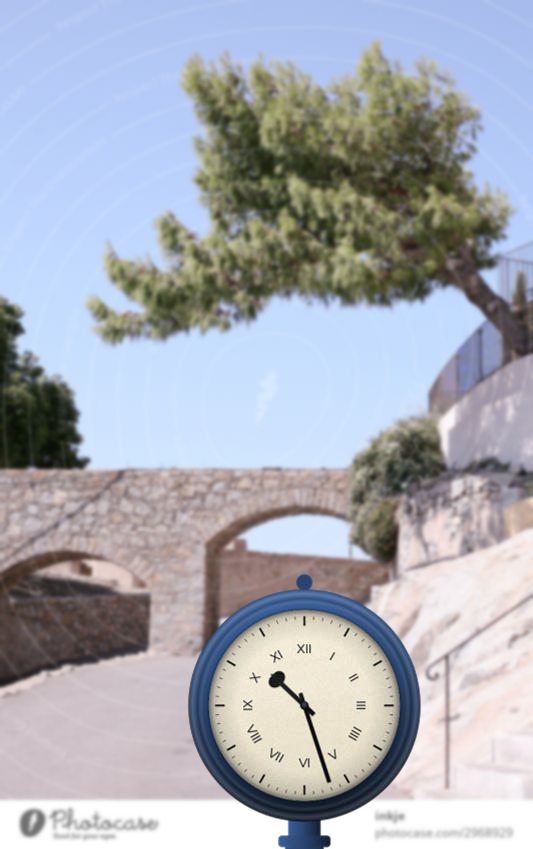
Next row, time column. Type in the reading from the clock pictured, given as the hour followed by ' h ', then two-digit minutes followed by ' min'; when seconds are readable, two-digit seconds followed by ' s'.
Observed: 10 h 27 min
